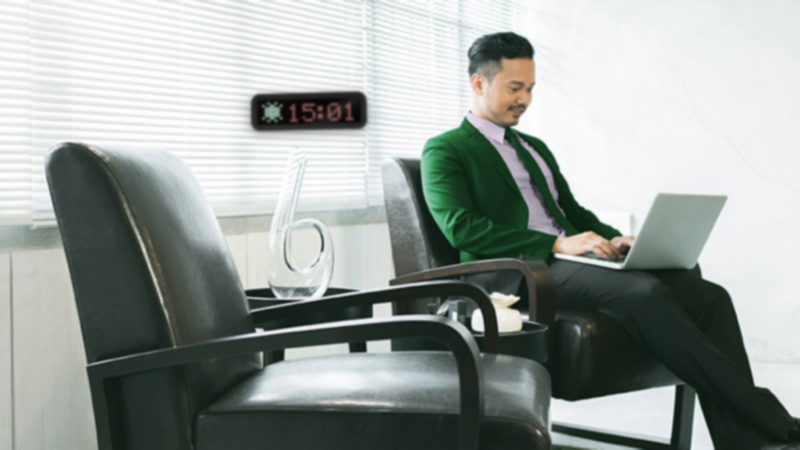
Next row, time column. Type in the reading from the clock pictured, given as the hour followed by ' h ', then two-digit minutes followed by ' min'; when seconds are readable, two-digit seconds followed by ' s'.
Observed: 15 h 01 min
